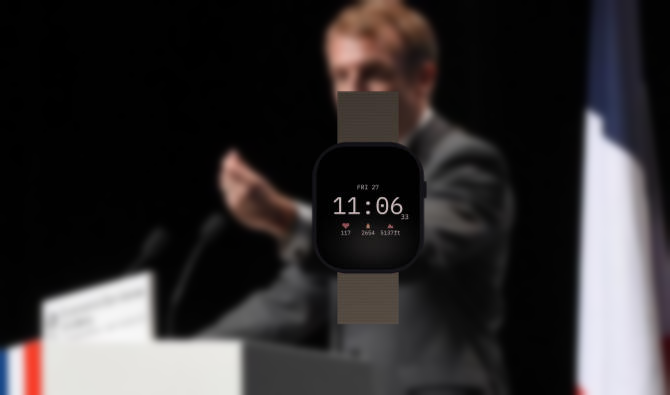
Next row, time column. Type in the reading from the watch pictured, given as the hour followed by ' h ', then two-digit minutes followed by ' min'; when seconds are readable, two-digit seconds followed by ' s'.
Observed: 11 h 06 min
